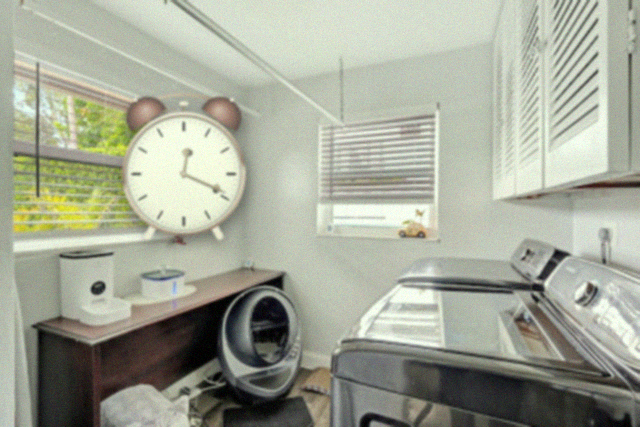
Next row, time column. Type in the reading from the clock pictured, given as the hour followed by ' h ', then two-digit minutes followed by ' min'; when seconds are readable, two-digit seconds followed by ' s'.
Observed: 12 h 19 min
